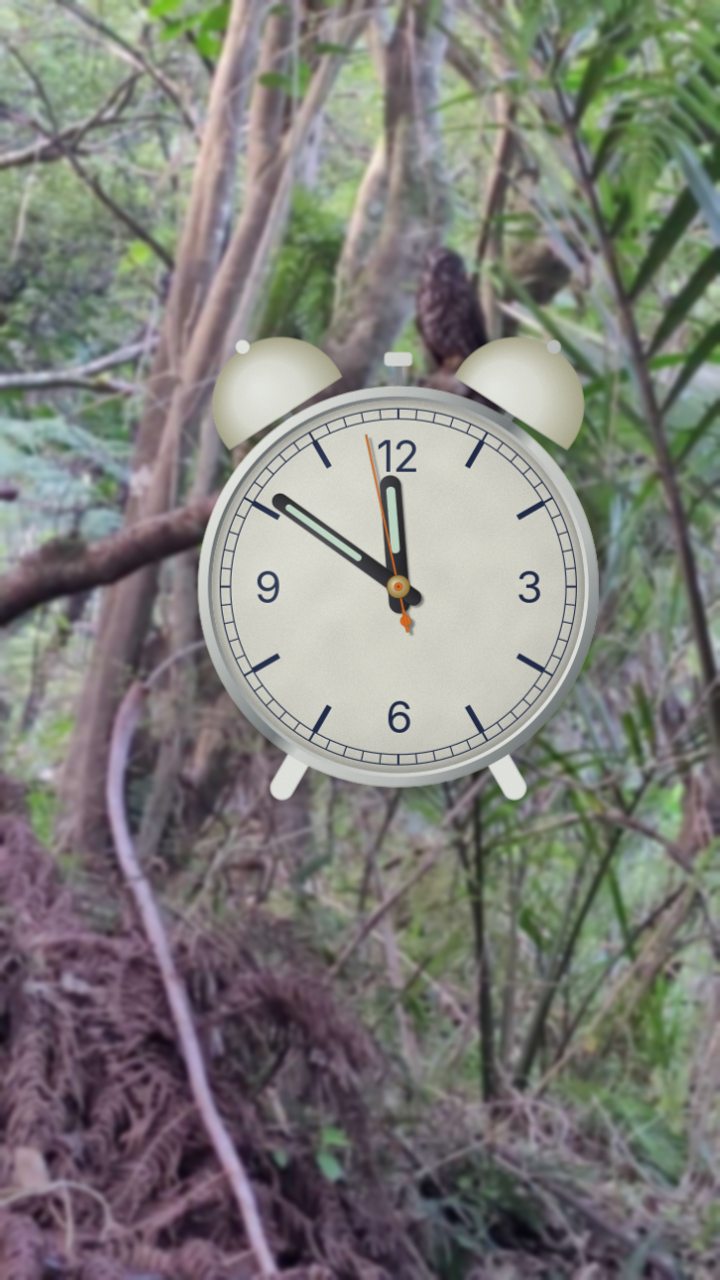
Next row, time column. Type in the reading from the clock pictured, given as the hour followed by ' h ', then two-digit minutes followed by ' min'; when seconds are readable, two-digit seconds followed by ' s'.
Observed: 11 h 50 min 58 s
